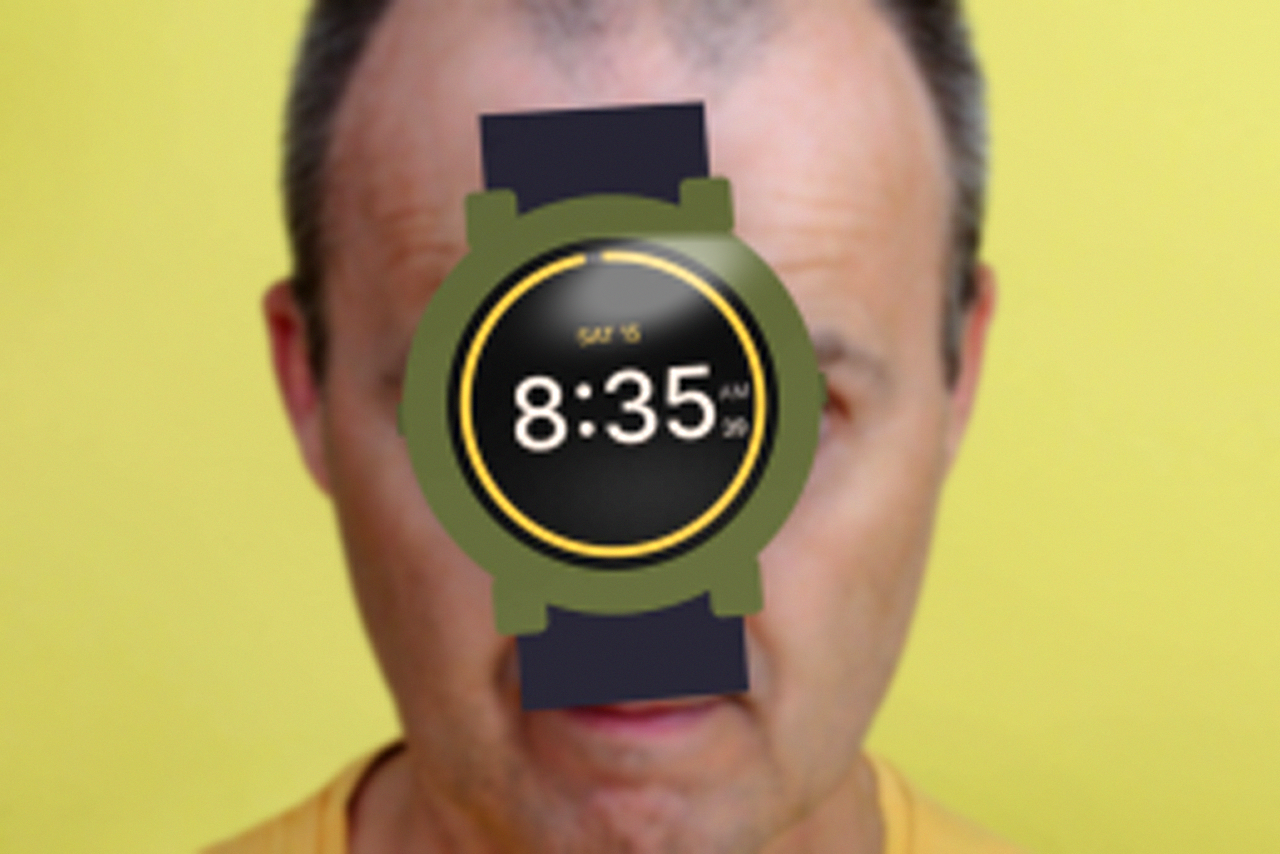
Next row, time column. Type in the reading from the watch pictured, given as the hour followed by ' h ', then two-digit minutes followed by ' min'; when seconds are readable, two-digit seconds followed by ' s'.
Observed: 8 h 35 min
